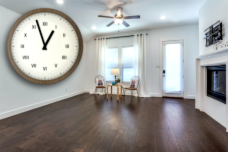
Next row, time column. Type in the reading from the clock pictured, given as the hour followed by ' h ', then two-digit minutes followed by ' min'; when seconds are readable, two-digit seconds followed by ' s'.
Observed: 12 h 57 min
